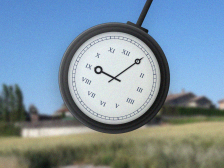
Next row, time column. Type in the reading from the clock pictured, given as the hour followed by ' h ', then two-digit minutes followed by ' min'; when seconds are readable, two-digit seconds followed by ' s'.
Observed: 9 h 05 min
